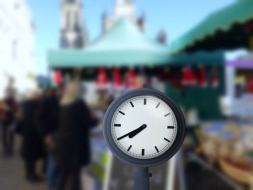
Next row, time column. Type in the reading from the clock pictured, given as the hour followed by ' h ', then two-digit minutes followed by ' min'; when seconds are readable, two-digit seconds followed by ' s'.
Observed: 7 h 40 min
